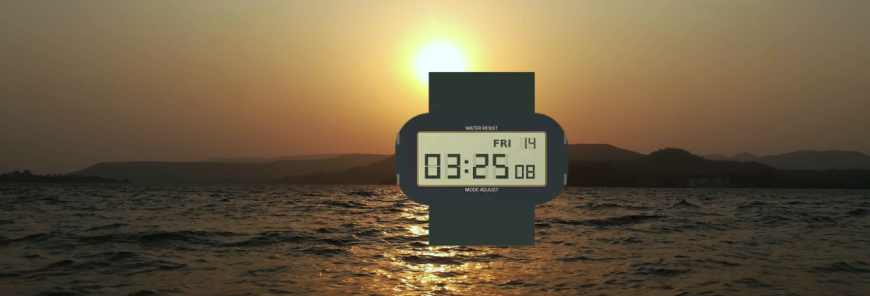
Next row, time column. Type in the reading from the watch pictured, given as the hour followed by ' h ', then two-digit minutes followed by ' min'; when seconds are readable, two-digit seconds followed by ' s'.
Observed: 3 h 25 min 08 s
